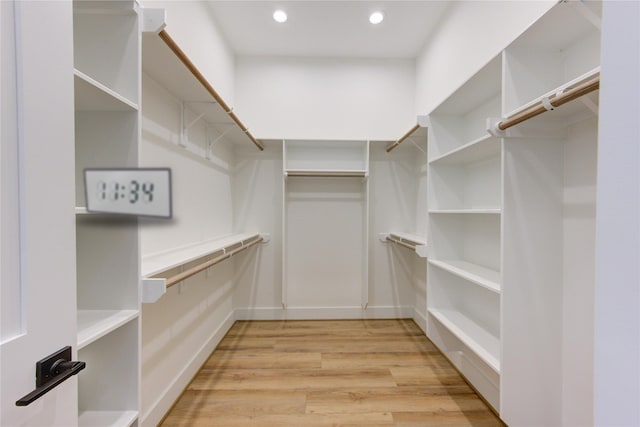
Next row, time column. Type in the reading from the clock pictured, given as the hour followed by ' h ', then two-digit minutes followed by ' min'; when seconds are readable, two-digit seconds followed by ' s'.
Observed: 11 h 34 min
